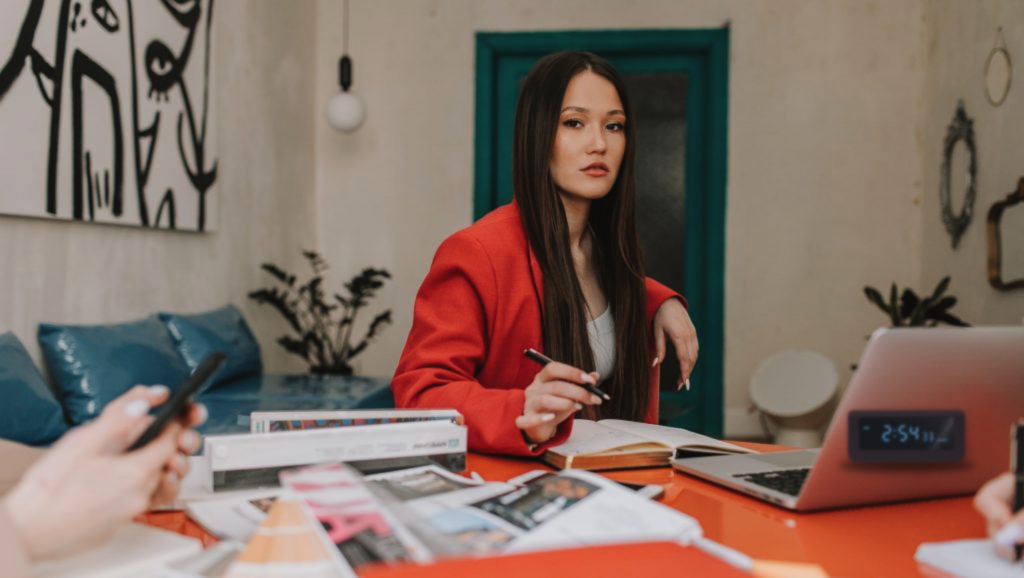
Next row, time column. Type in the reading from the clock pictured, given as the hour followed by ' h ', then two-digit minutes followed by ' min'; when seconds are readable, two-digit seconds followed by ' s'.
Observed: 2 h 54 min
